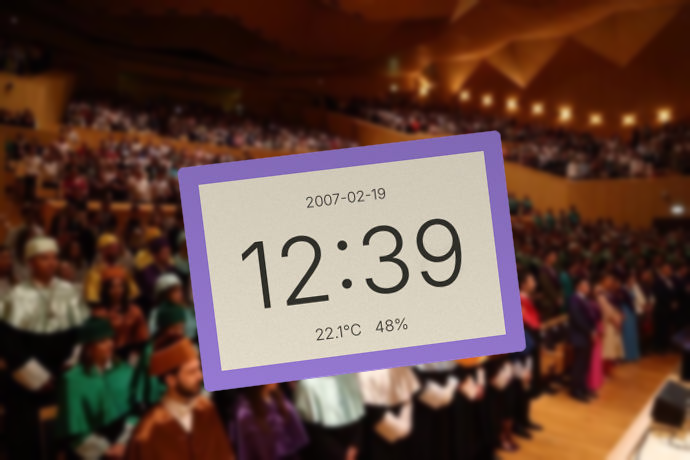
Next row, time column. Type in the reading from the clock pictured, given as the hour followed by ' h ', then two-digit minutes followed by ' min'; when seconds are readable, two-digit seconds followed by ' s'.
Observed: 12 h 39 min
